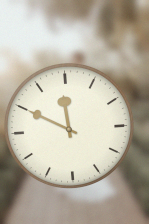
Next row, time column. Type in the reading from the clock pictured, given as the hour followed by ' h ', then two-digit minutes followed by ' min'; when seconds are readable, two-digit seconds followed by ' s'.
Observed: 11 h 50 min
